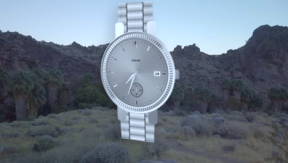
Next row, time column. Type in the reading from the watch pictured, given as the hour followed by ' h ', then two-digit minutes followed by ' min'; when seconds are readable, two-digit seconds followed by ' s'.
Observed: 7 h 34 min
